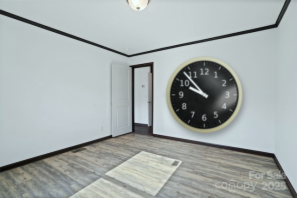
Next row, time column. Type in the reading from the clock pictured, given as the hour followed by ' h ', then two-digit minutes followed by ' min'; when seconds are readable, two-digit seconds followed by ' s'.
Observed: 9 h 53 min
